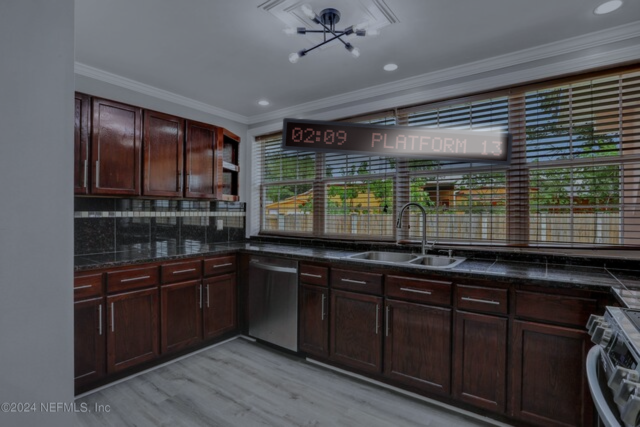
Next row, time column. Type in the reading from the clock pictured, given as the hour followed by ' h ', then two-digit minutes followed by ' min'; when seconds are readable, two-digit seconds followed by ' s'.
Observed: 2 h 09 min
